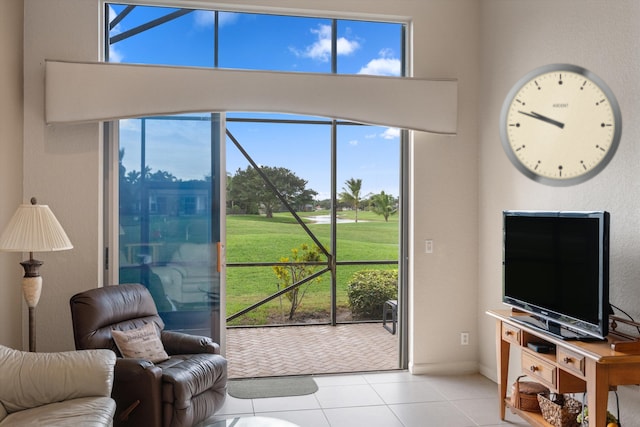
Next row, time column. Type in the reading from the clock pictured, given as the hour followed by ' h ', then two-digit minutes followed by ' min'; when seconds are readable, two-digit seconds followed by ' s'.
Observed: 9 h 48 min
